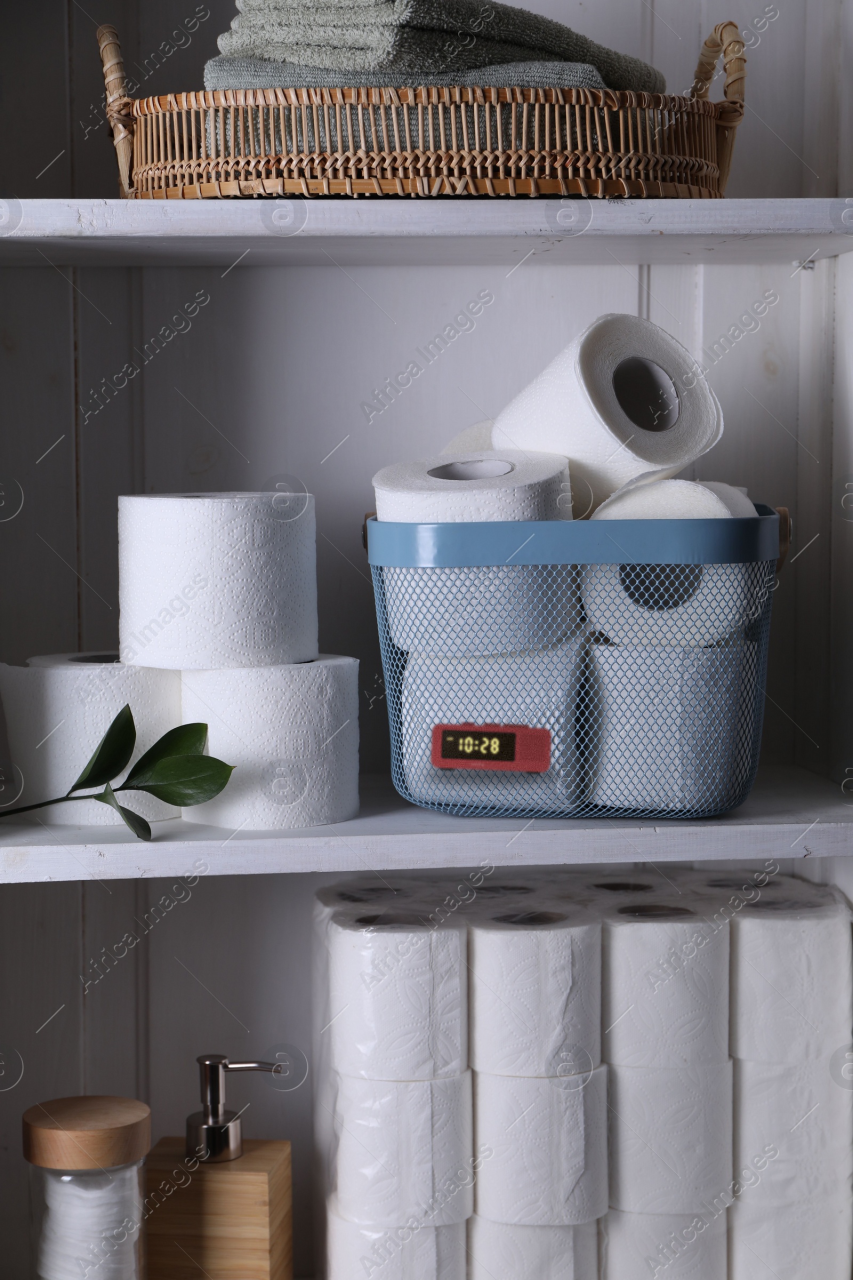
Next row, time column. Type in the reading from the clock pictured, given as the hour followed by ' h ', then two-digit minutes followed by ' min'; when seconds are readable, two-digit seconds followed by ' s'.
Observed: 10 h 28 min
